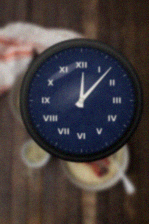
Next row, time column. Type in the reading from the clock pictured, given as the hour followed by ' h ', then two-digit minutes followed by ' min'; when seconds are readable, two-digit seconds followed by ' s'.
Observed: 12 h 07 min
